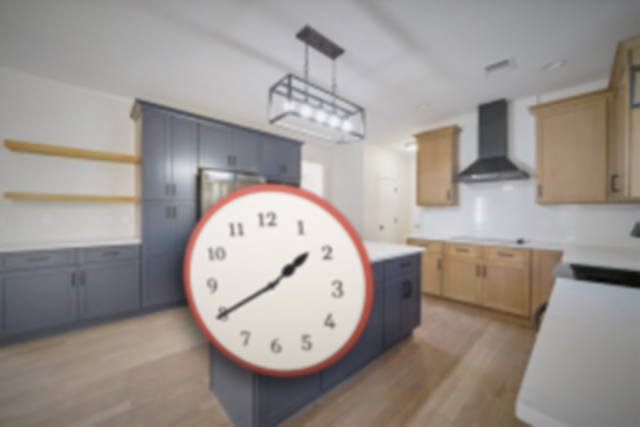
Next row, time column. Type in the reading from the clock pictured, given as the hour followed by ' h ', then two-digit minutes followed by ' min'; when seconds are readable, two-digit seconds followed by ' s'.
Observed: 1 h 40 min
